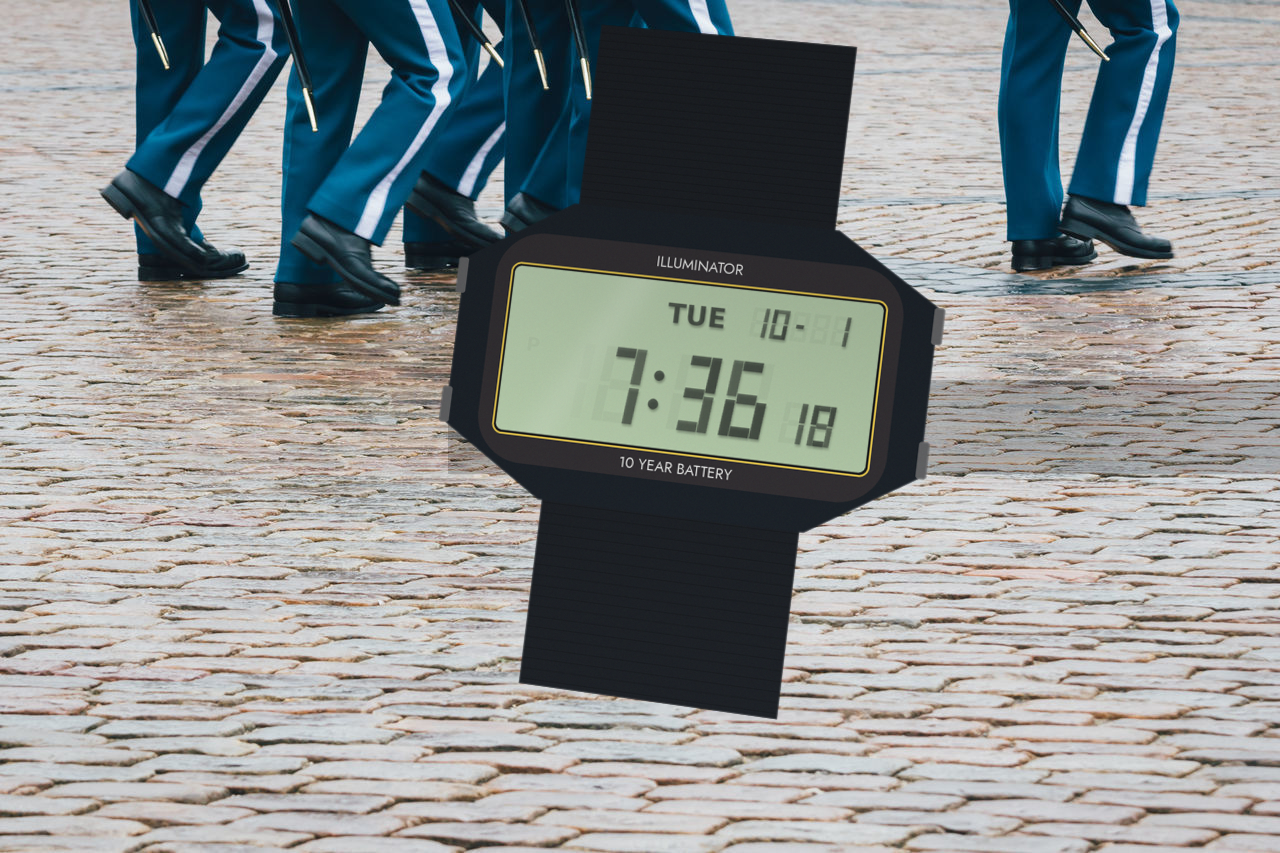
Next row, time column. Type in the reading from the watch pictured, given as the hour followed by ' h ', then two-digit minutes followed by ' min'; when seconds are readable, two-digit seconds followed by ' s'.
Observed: 7 h 36 min 18 s
